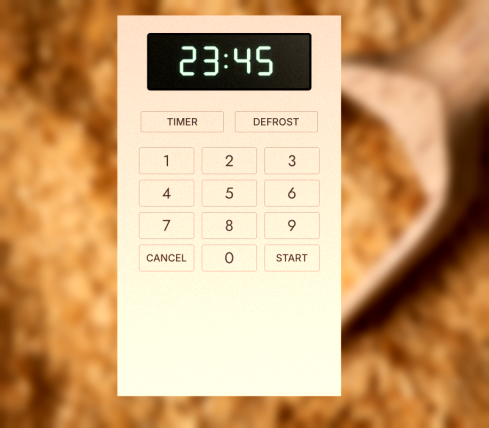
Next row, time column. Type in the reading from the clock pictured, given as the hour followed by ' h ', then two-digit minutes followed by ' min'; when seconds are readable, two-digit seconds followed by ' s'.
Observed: 23 h 45 min
